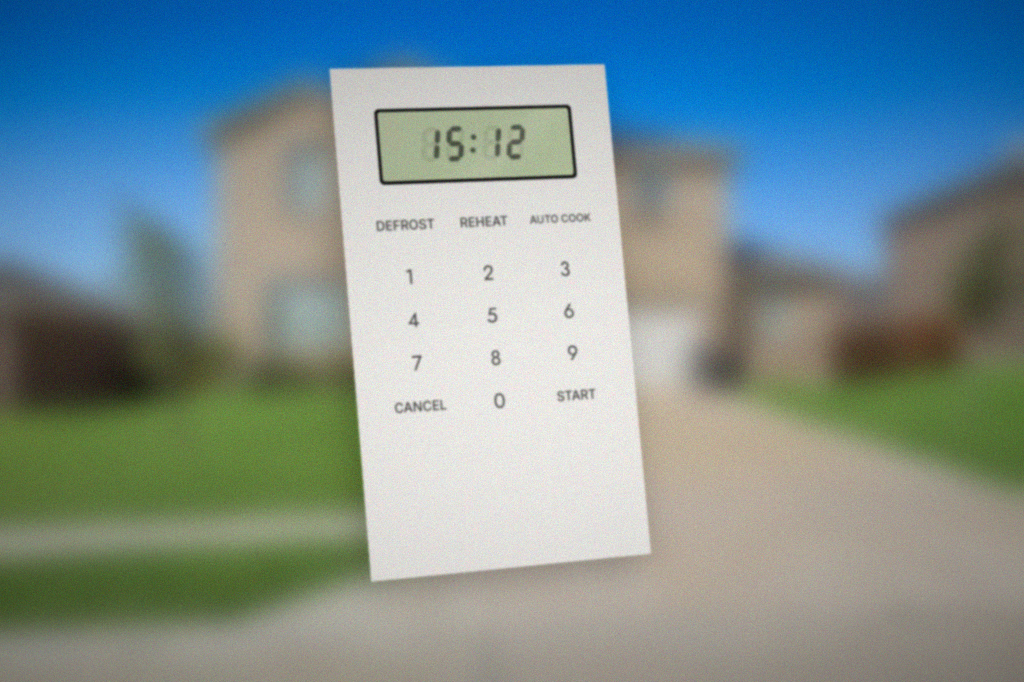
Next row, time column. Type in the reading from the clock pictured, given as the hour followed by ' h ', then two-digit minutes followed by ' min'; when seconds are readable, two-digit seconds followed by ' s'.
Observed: 15 h 12 min
